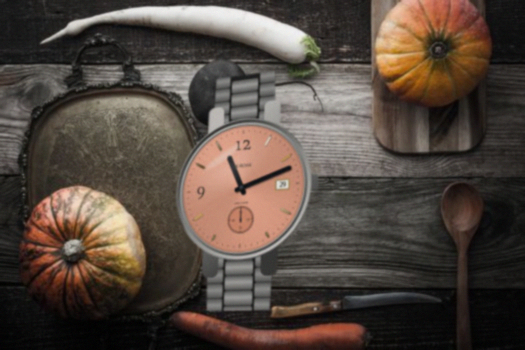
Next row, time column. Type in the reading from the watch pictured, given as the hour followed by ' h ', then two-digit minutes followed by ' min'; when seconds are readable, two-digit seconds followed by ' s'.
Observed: 11 h 12 min
